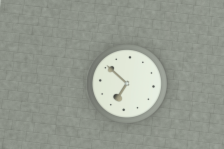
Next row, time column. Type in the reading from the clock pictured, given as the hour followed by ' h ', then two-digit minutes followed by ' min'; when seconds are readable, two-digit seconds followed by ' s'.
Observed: 6 h 51 min
